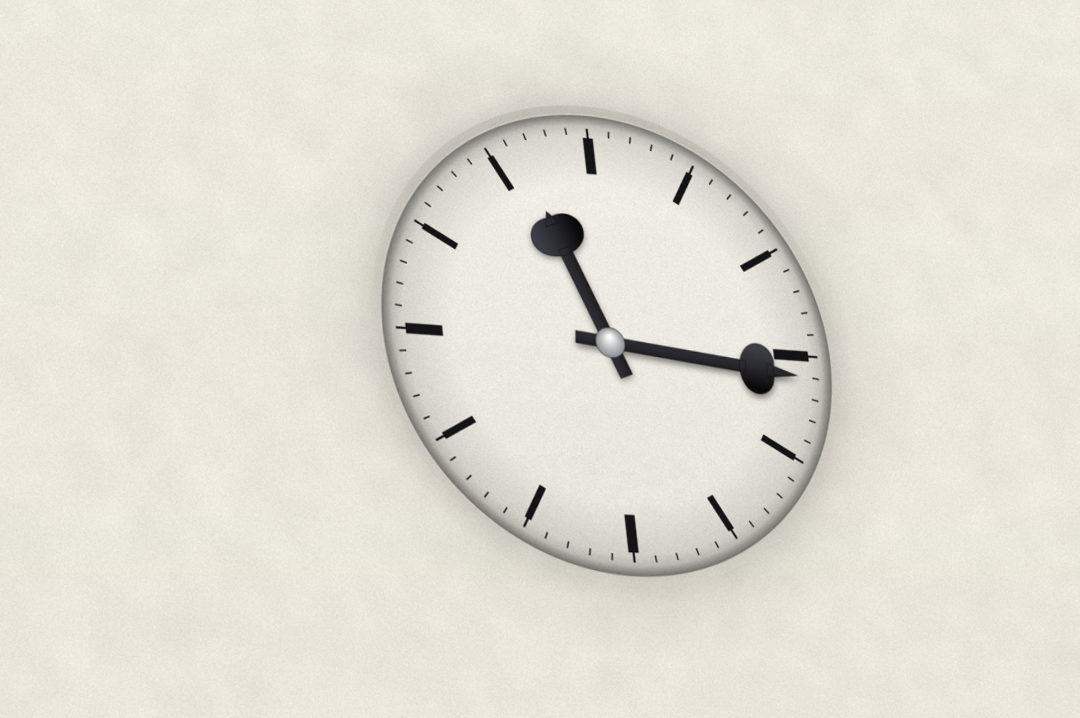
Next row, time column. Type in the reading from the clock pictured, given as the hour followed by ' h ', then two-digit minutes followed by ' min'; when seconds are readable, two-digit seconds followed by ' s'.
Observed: 11 h 16 min
